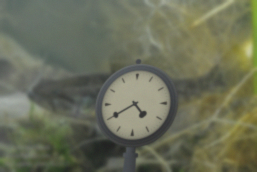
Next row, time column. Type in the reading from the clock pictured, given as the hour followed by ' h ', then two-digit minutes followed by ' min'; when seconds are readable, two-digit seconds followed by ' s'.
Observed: 4 h 40 min
